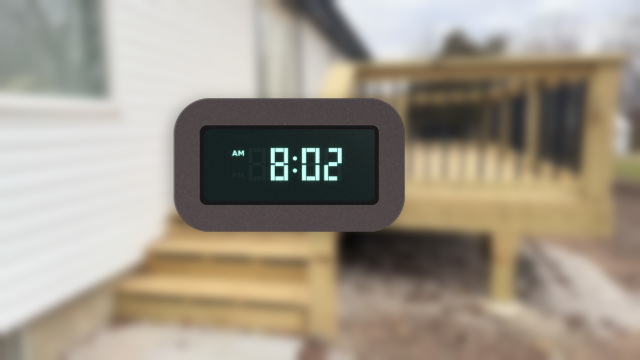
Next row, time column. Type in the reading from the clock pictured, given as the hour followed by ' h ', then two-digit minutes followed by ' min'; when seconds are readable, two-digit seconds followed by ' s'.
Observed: 8 h 02 min
